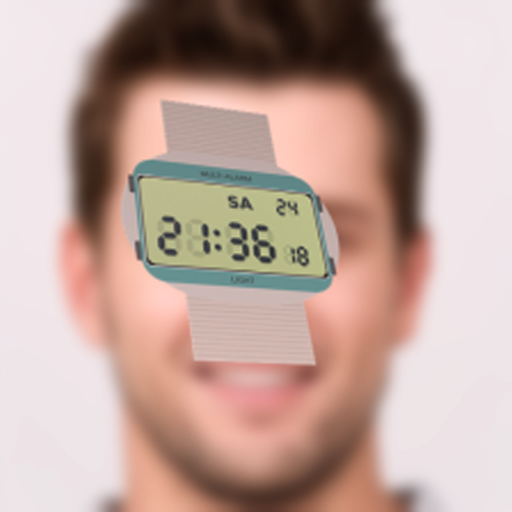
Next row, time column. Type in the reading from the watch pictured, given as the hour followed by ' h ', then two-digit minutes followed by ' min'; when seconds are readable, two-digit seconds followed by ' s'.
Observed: 21 h 36 min 18 s
